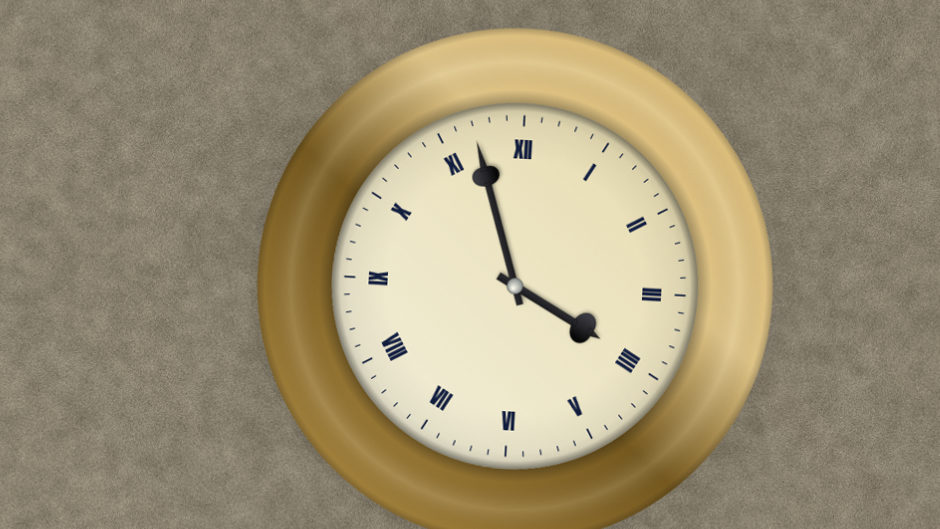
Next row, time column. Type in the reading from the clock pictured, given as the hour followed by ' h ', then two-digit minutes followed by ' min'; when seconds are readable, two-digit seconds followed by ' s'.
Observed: 3 h 57 min
